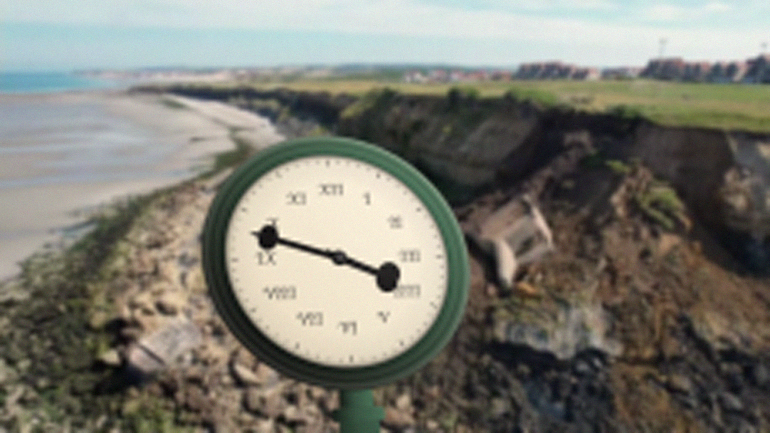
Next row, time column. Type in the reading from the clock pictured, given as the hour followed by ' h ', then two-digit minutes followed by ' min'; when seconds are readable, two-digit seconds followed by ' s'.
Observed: 3 h 48 min
